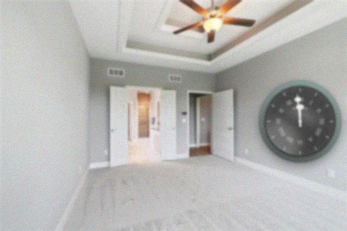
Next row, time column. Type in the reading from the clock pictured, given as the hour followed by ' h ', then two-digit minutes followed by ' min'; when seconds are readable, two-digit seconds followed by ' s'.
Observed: 11 h 59 min
